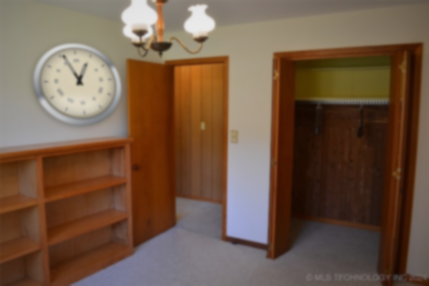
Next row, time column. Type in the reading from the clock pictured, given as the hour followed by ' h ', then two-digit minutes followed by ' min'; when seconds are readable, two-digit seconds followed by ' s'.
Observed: 12 h 56 min
